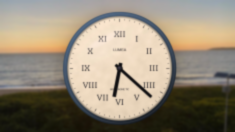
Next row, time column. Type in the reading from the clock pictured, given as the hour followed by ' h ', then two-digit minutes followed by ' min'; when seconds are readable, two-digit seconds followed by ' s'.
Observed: 6 h 22 min
